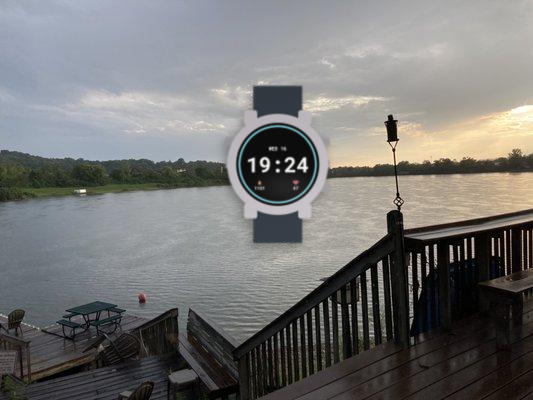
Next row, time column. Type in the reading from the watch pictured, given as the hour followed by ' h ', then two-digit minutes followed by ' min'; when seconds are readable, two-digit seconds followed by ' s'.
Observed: 19 h 24 min
